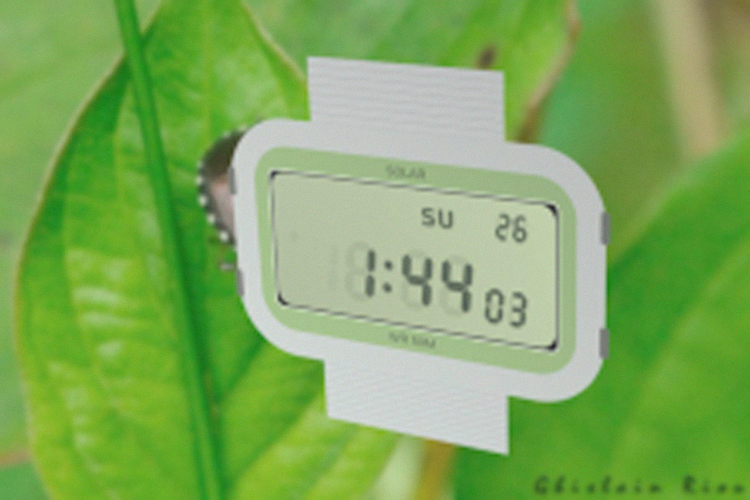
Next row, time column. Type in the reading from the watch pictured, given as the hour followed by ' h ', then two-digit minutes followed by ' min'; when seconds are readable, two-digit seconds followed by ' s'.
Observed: 1 h 44 min 03 s
